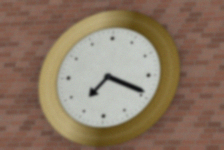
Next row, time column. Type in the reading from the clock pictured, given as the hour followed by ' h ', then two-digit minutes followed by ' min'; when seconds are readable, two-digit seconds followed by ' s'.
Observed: 7 h 19 min
